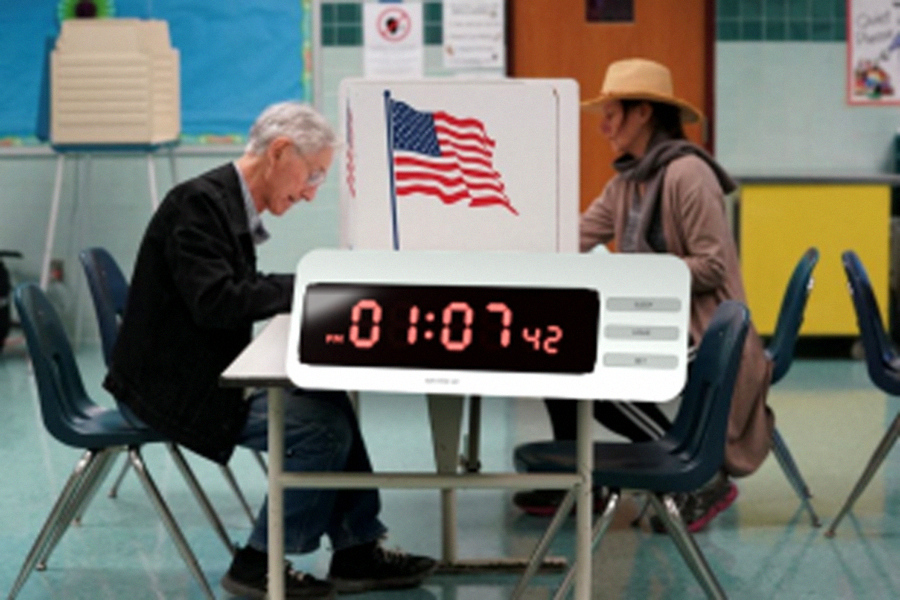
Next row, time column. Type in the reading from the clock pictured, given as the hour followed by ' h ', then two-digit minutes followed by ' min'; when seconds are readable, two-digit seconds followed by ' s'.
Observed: 1 h 07 min 42 s
